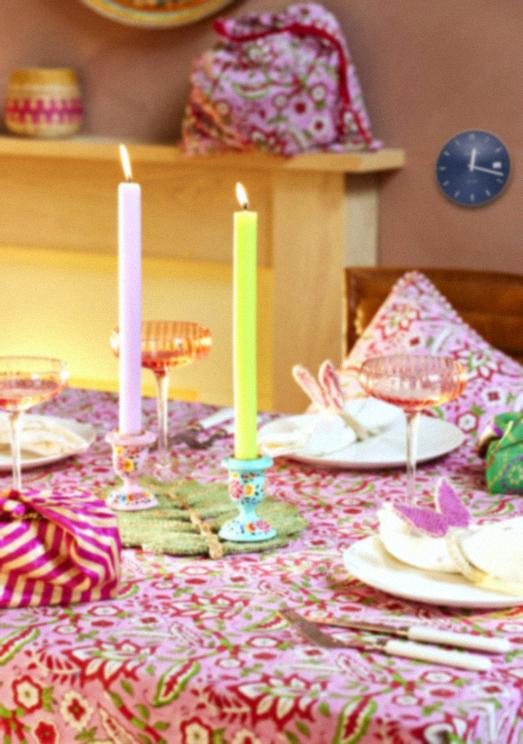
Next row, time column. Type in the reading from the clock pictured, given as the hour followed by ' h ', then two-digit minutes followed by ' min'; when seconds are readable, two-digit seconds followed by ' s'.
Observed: 12 h 18 min
